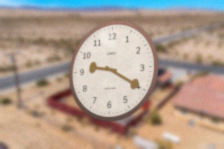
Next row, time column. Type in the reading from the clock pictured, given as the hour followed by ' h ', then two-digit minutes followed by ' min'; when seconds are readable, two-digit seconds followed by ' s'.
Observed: 9 h 20 min
